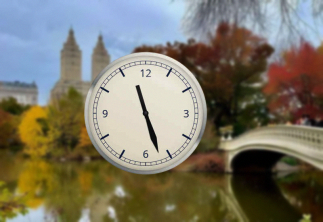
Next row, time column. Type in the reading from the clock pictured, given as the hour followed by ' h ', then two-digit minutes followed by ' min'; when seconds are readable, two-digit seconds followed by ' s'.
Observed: 11 h 27 min
